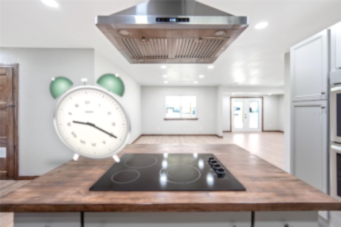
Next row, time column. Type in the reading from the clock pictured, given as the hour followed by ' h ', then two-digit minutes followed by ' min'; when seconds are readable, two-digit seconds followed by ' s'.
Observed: 9 h 20 min
